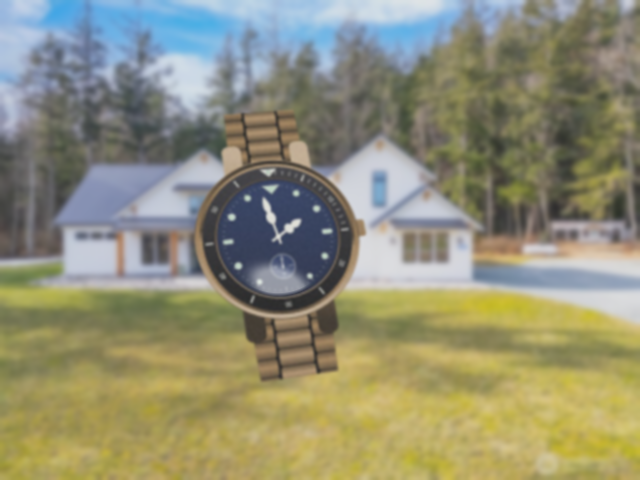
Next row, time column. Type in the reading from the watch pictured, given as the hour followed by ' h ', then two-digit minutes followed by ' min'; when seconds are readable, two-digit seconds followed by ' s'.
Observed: 1 h 58 min
